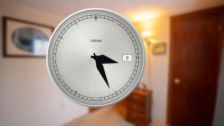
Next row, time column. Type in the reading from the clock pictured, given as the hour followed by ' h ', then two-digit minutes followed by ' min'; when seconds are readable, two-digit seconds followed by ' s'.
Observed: 3 h 26 min
